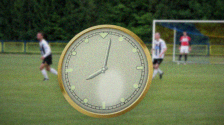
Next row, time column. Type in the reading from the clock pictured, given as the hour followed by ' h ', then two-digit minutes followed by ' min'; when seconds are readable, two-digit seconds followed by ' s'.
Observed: 8 h 02 min
